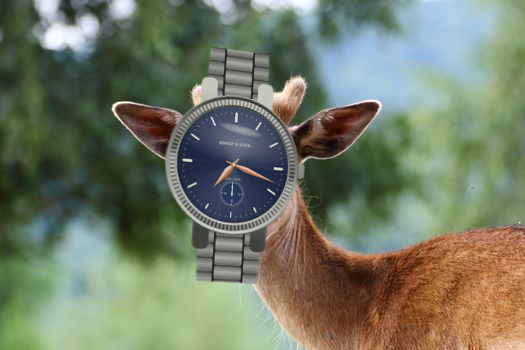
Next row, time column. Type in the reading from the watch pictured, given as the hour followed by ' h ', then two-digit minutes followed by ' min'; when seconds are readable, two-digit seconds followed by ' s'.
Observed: 7 h 18 min
